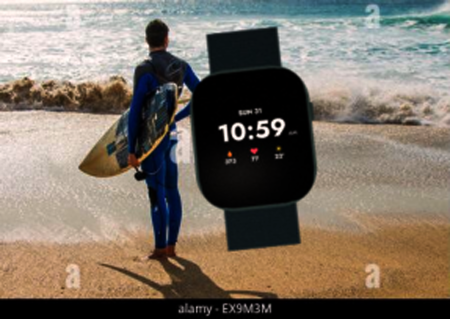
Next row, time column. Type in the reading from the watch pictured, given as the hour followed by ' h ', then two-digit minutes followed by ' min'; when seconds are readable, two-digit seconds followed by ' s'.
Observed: 10 h 59 min
